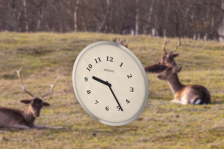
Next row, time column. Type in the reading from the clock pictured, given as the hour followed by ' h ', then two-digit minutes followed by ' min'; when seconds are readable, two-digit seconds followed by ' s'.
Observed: 9 h 24 min
